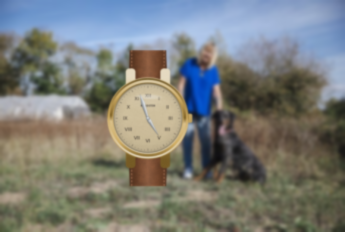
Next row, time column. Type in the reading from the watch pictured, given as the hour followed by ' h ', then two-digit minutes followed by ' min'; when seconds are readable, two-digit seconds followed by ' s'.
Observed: 4 h 57 min
